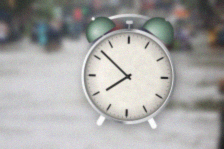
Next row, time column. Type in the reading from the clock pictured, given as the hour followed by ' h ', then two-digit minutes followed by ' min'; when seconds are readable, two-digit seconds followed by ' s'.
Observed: 7 h 52 min
